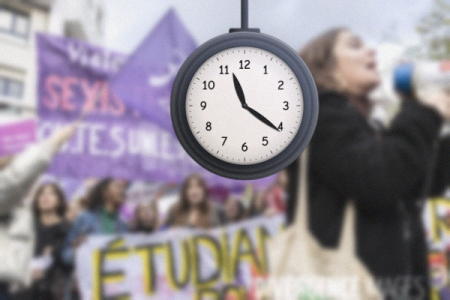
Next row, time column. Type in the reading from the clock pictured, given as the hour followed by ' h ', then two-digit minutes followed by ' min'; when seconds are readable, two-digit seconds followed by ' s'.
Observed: 11 h 21 min
